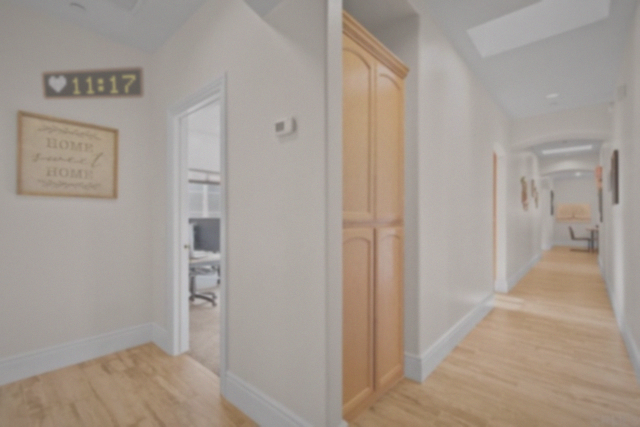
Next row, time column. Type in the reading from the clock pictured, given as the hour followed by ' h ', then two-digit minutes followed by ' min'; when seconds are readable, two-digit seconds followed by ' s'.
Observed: 11 h 17 min
